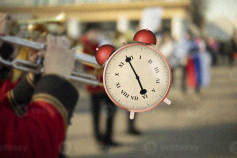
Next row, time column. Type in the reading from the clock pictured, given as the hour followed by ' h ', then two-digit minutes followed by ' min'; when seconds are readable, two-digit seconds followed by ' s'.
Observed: 5 h 59 min
